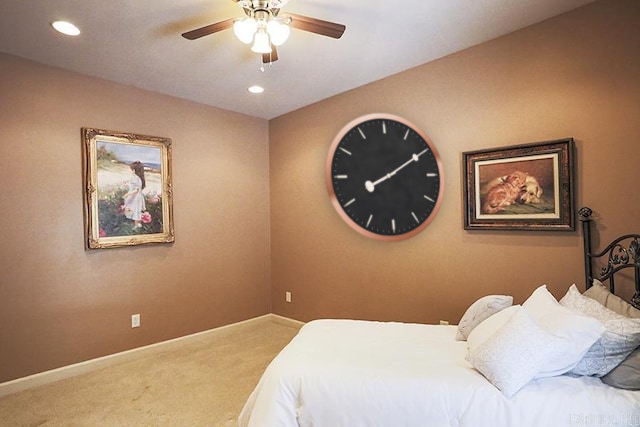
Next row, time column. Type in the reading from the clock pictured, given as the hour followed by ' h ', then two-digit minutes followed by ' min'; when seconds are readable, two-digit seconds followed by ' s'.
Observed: 8 h 10 min
